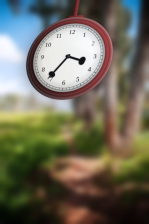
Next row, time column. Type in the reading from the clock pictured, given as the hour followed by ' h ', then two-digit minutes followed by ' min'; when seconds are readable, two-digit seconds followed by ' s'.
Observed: 3 h 36 min
